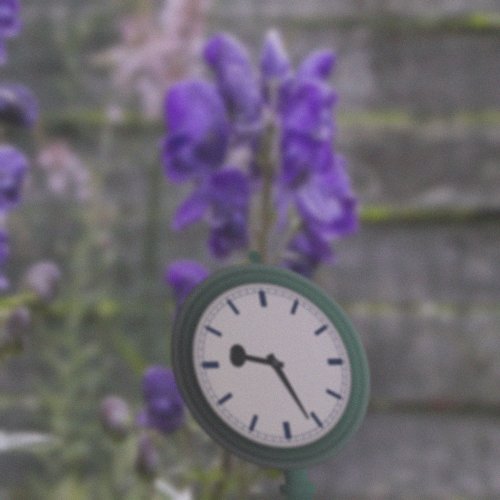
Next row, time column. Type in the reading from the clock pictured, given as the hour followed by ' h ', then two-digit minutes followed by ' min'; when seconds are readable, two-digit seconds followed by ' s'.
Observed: 9 h 26 min
